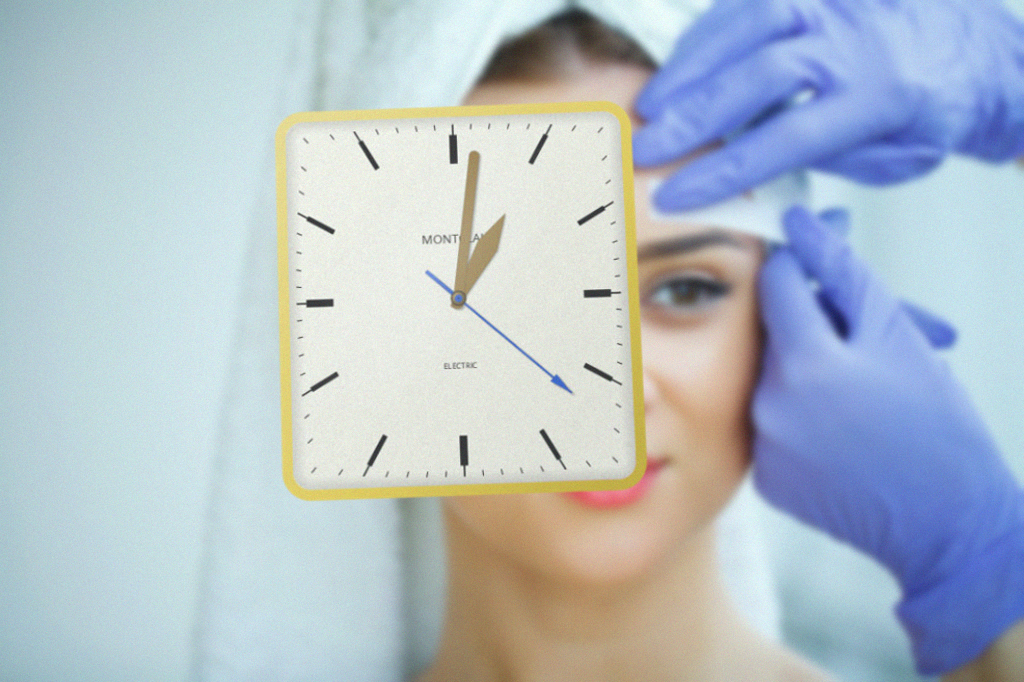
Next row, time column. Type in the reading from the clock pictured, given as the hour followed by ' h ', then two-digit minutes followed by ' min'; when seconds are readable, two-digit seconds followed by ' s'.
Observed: 1 h 01 min 22 s
